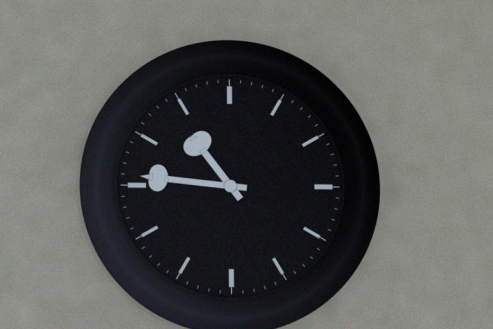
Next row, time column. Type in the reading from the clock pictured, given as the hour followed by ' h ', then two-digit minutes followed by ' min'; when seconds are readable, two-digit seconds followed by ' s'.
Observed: 10 h 46 min
